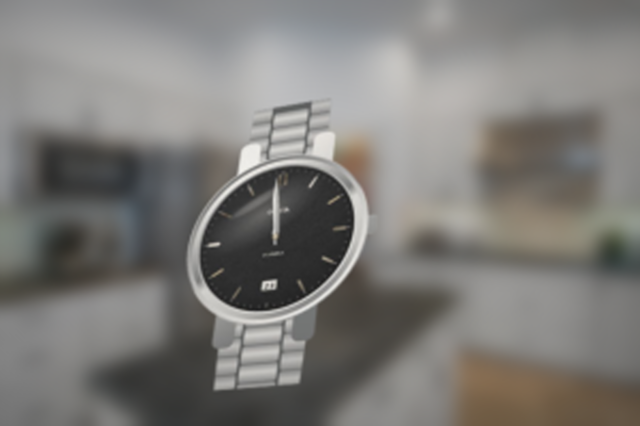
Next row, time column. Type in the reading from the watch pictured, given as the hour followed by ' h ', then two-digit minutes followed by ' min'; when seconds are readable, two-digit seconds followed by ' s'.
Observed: 11 h 59 min
